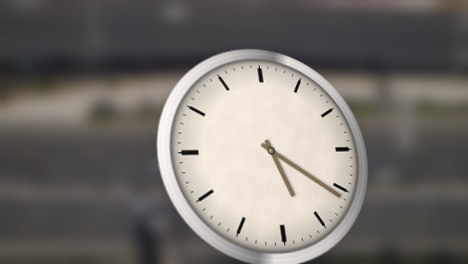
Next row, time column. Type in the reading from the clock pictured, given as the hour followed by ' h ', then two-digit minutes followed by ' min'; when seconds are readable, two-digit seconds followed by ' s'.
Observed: 5 h 21 min
